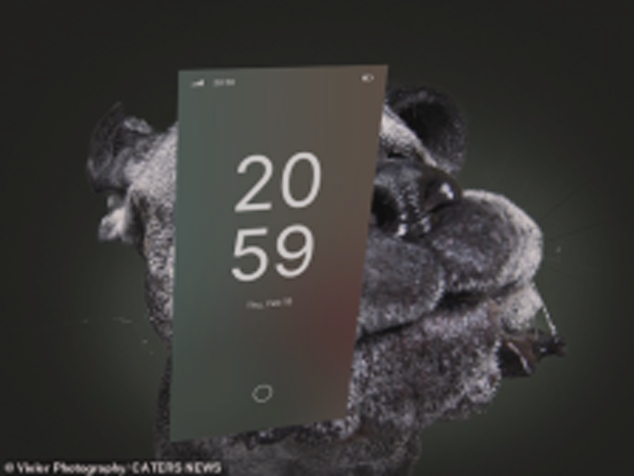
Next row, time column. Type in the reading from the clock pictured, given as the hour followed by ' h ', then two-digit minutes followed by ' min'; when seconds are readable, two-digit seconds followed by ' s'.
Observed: 20 h 59 min
